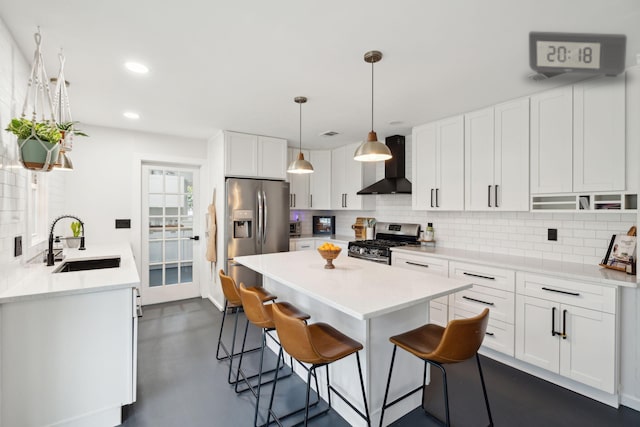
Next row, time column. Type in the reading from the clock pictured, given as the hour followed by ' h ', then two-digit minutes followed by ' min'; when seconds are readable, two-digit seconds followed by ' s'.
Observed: 20 h 18 min
